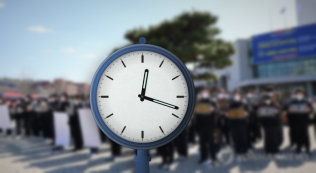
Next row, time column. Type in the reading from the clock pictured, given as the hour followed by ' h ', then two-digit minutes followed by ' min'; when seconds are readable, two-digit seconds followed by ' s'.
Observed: 12 h 18 min
